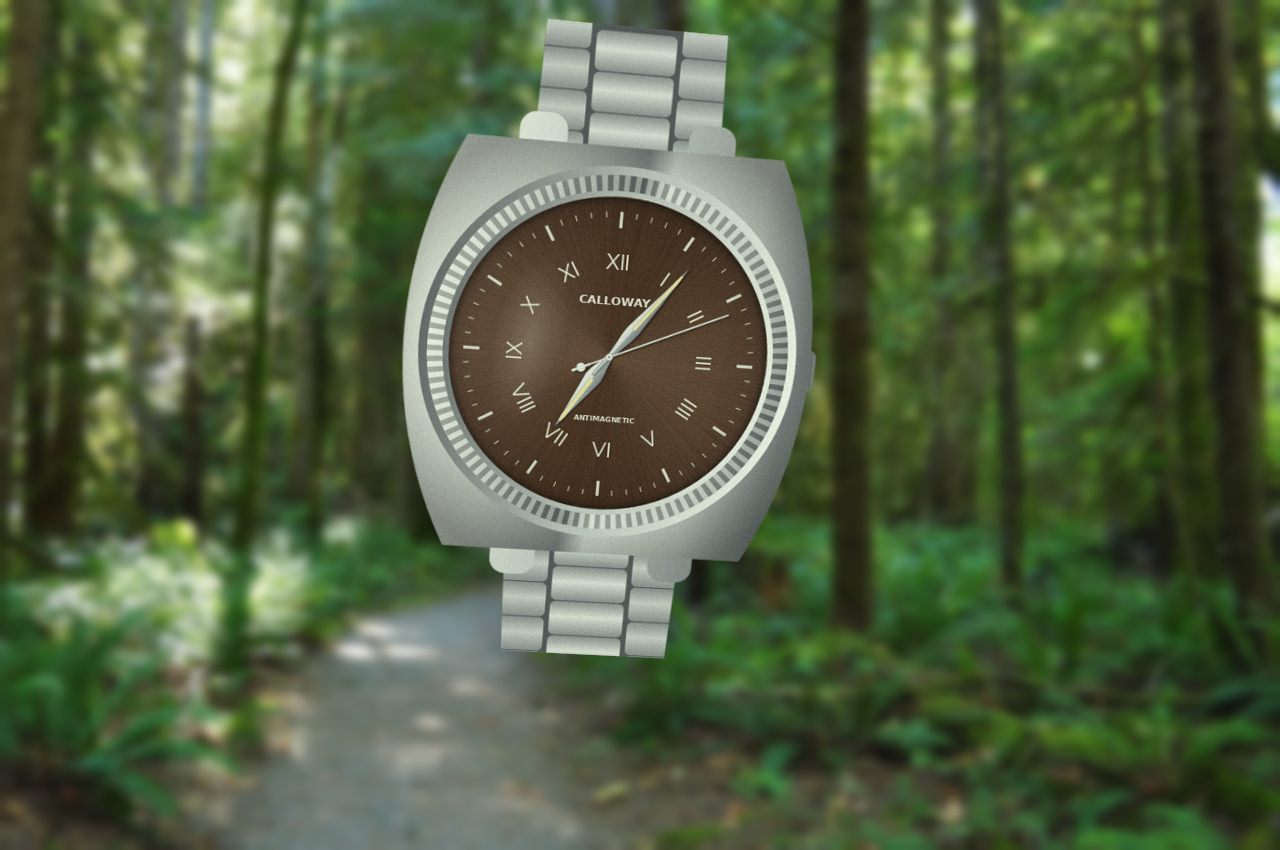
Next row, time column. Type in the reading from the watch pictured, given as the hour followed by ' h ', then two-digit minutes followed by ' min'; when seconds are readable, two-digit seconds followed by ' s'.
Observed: 7 h 06 min 11 s
